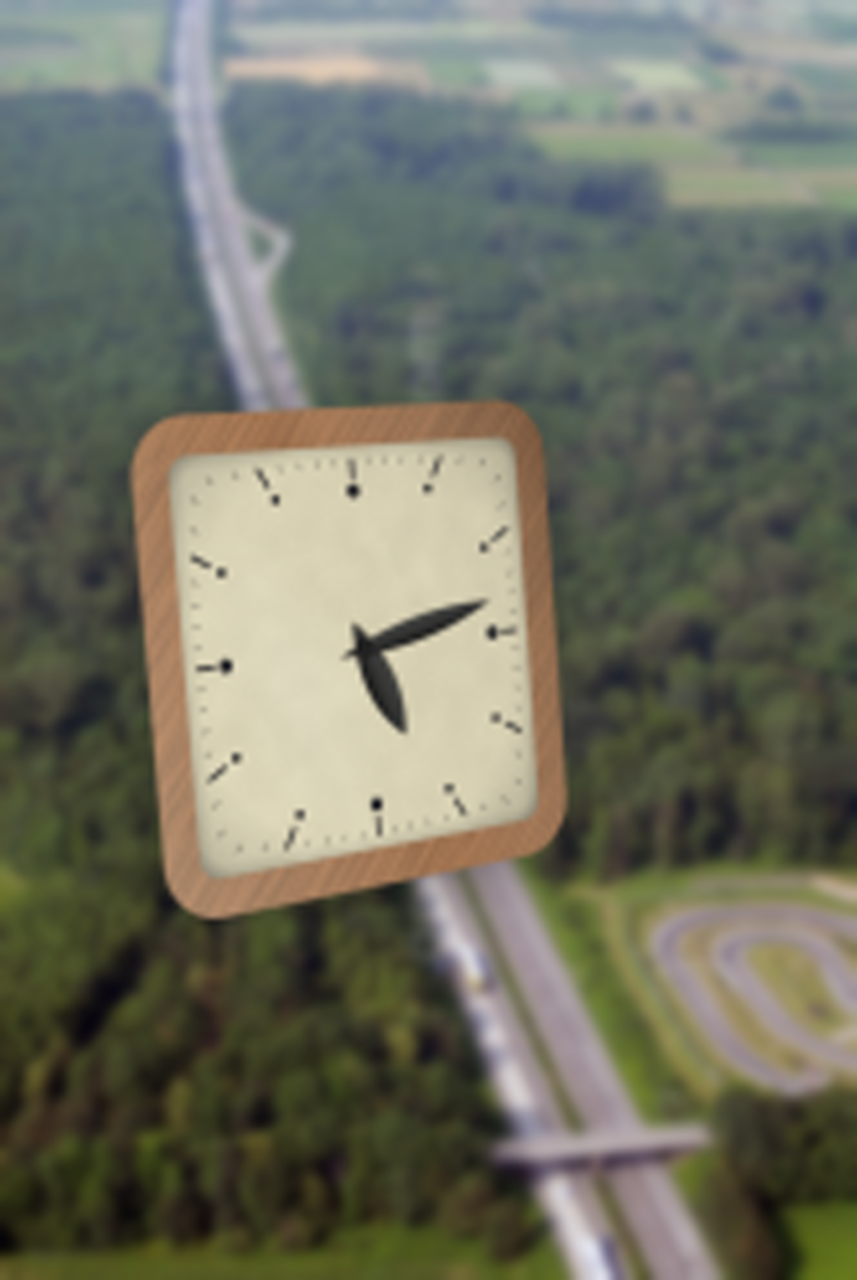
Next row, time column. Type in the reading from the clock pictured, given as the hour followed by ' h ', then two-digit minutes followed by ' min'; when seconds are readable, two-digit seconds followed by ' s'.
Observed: 5 h 13 min
